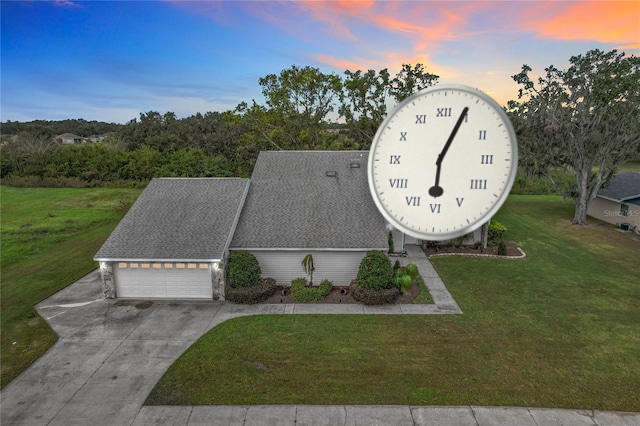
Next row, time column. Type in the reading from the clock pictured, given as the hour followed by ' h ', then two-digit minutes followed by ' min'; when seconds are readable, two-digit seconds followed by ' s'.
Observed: 6 h 04 min
